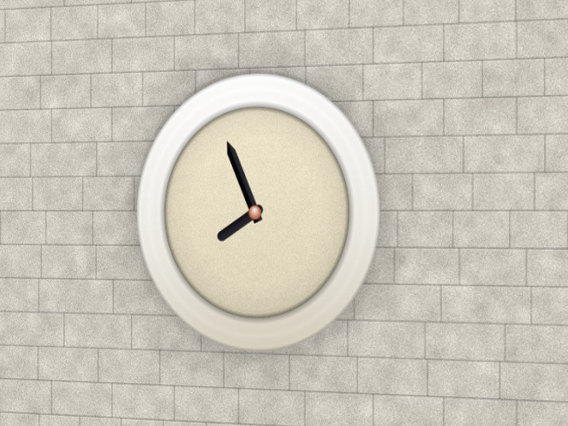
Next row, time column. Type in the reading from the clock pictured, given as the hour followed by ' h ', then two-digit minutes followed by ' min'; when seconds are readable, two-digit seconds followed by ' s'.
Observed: 7 h 56 min
